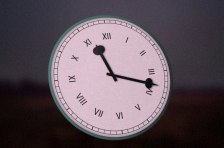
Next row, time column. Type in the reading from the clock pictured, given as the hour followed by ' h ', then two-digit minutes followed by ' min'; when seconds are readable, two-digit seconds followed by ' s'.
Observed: 11 h 18 min
